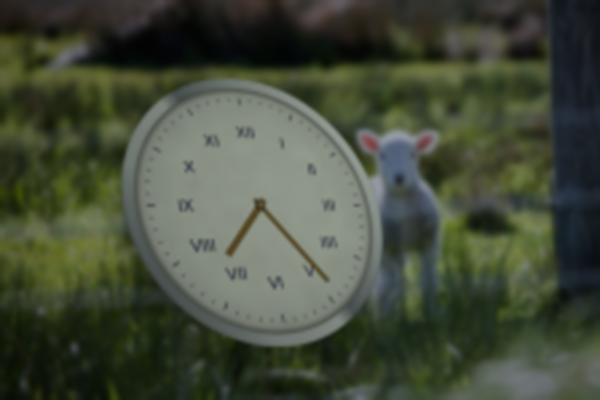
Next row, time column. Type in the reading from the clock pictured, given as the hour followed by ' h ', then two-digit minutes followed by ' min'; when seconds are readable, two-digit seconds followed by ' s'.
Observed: 7 h 24 min
